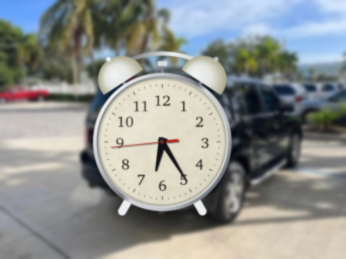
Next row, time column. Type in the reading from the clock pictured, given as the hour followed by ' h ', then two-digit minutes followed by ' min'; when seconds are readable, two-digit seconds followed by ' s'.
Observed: 6 h 24 min 44 s
